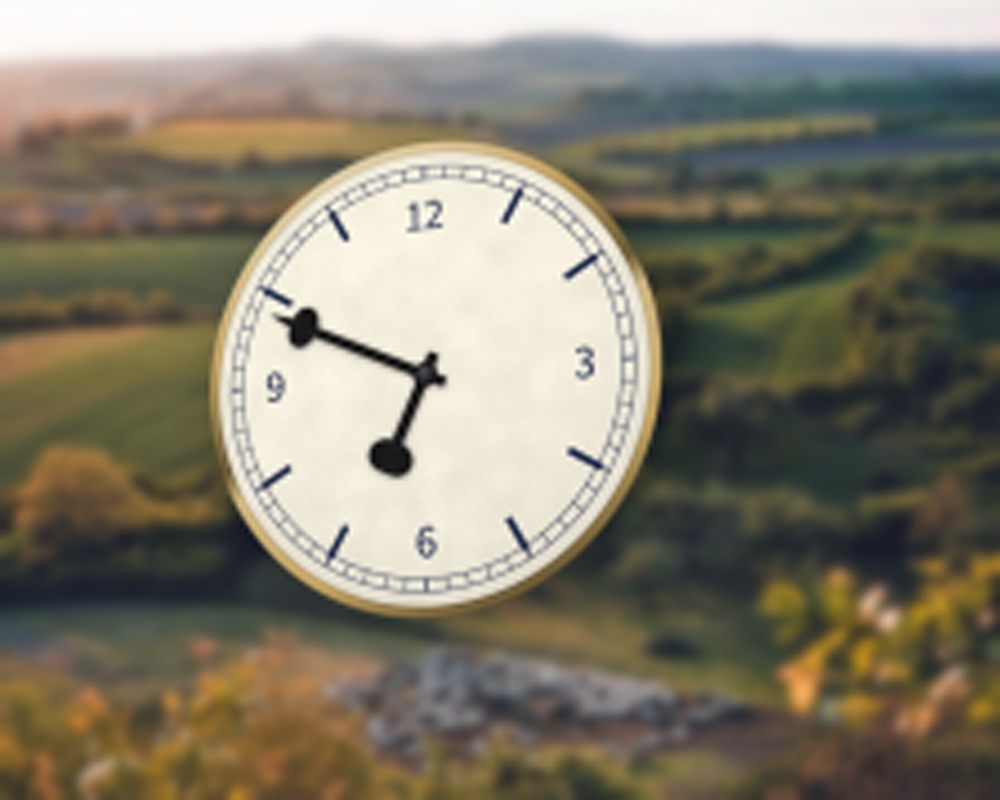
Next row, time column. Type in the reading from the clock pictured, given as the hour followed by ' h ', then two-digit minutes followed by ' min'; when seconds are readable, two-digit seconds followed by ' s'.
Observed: 6 h 49 min
